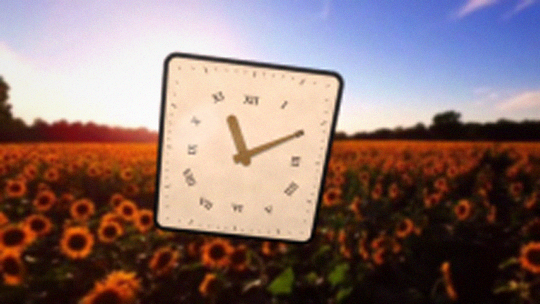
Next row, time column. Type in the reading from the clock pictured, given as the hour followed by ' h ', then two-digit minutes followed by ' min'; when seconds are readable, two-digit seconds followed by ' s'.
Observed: 11 h 10 min
